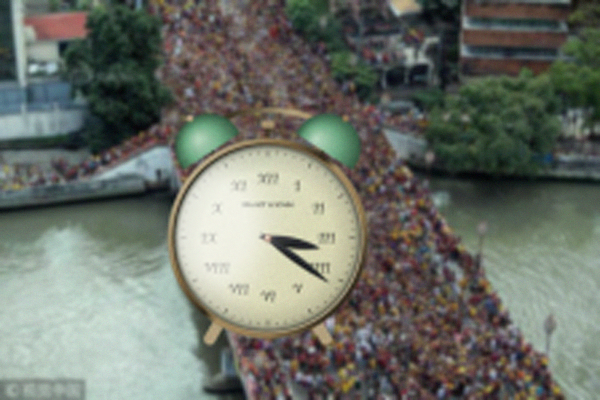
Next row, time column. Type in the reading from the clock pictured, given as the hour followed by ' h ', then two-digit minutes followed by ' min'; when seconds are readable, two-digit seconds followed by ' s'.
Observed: 3 h 21 min
